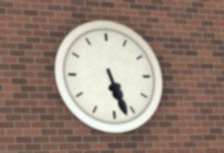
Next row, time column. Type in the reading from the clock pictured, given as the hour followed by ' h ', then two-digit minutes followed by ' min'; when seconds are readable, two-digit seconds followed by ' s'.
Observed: 5 h 27 min
